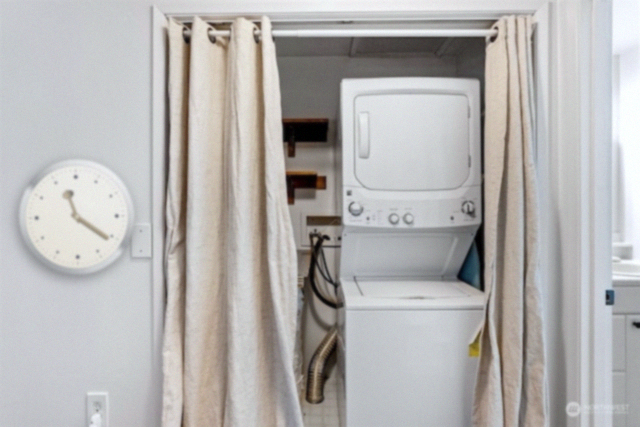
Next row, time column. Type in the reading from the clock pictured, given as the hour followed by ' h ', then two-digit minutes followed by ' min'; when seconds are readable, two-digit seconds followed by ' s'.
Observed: 11 h 21 min
